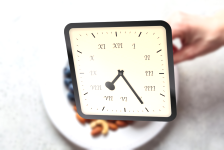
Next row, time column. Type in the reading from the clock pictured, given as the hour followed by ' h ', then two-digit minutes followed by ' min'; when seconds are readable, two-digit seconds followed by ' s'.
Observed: 7 h 25 min
